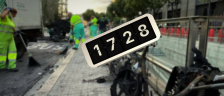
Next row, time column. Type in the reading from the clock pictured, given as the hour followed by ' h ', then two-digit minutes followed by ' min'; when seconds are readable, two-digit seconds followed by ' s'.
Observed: 17 h 28 min
